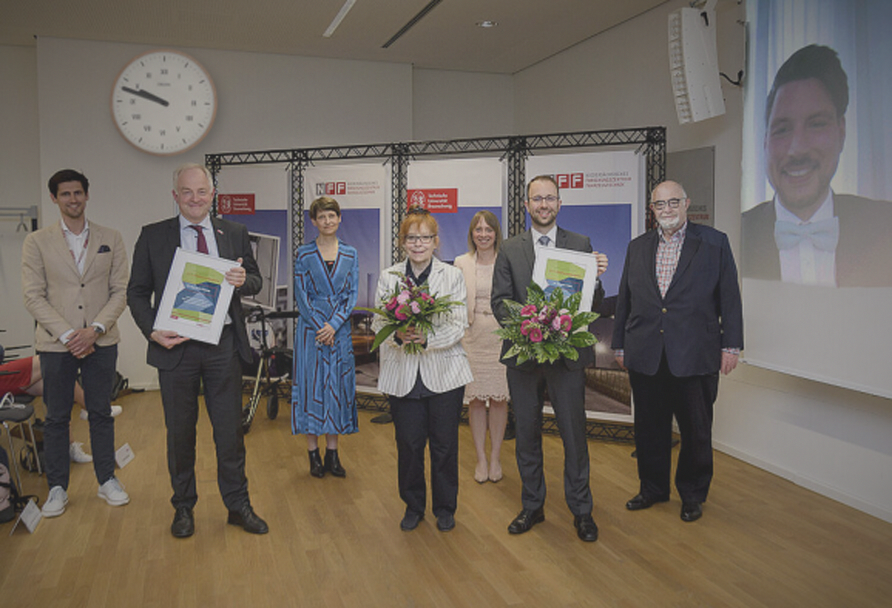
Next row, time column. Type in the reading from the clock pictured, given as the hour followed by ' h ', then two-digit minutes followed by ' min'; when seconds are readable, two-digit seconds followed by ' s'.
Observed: 9 h 48 min
